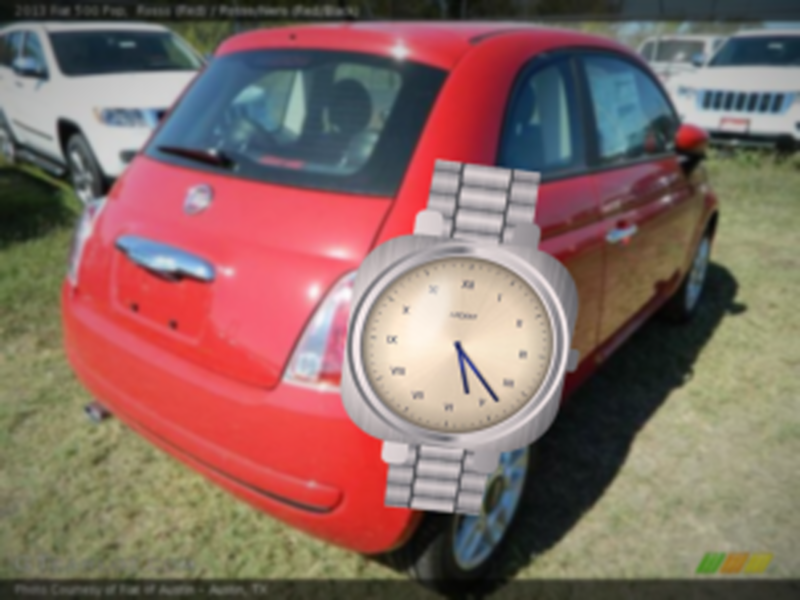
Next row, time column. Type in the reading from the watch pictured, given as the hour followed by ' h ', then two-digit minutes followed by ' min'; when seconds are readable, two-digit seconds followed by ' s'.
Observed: 5 h 23 min
